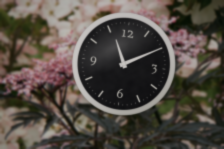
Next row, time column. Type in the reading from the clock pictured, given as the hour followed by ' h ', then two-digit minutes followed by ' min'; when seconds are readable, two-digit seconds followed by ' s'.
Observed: 11 h 10 min
